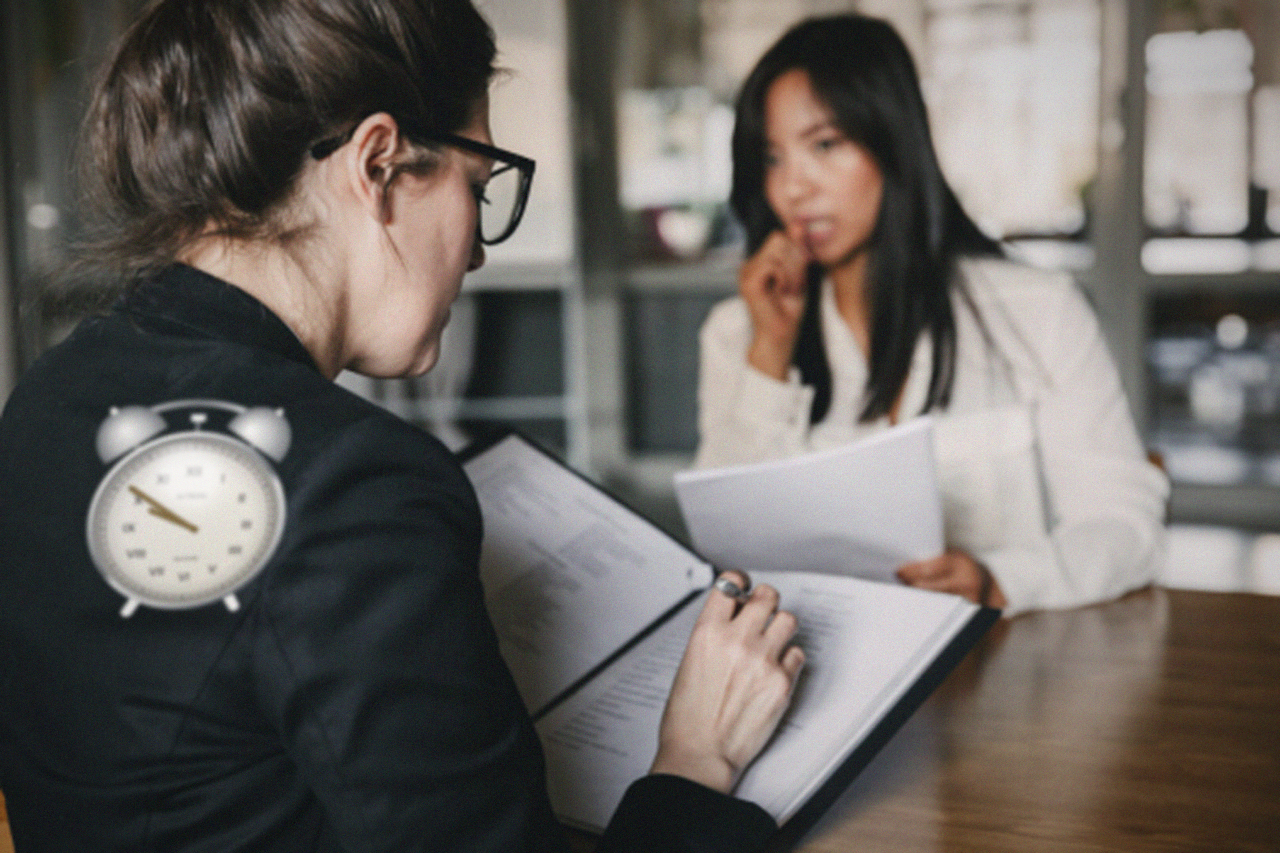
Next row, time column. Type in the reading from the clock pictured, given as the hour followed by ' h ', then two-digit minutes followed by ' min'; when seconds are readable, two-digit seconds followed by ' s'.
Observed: 9 h 51 min
